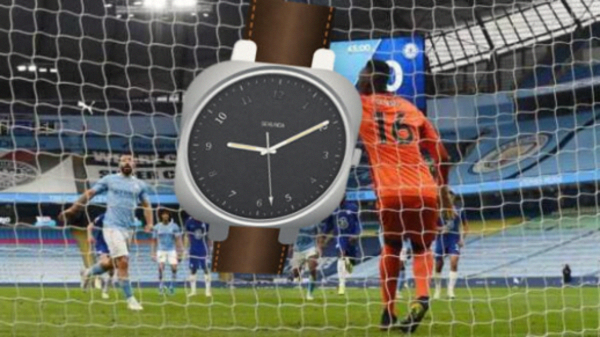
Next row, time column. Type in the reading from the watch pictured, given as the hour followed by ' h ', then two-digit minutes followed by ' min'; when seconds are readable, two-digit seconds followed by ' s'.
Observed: 9 h 09 min 28 s
